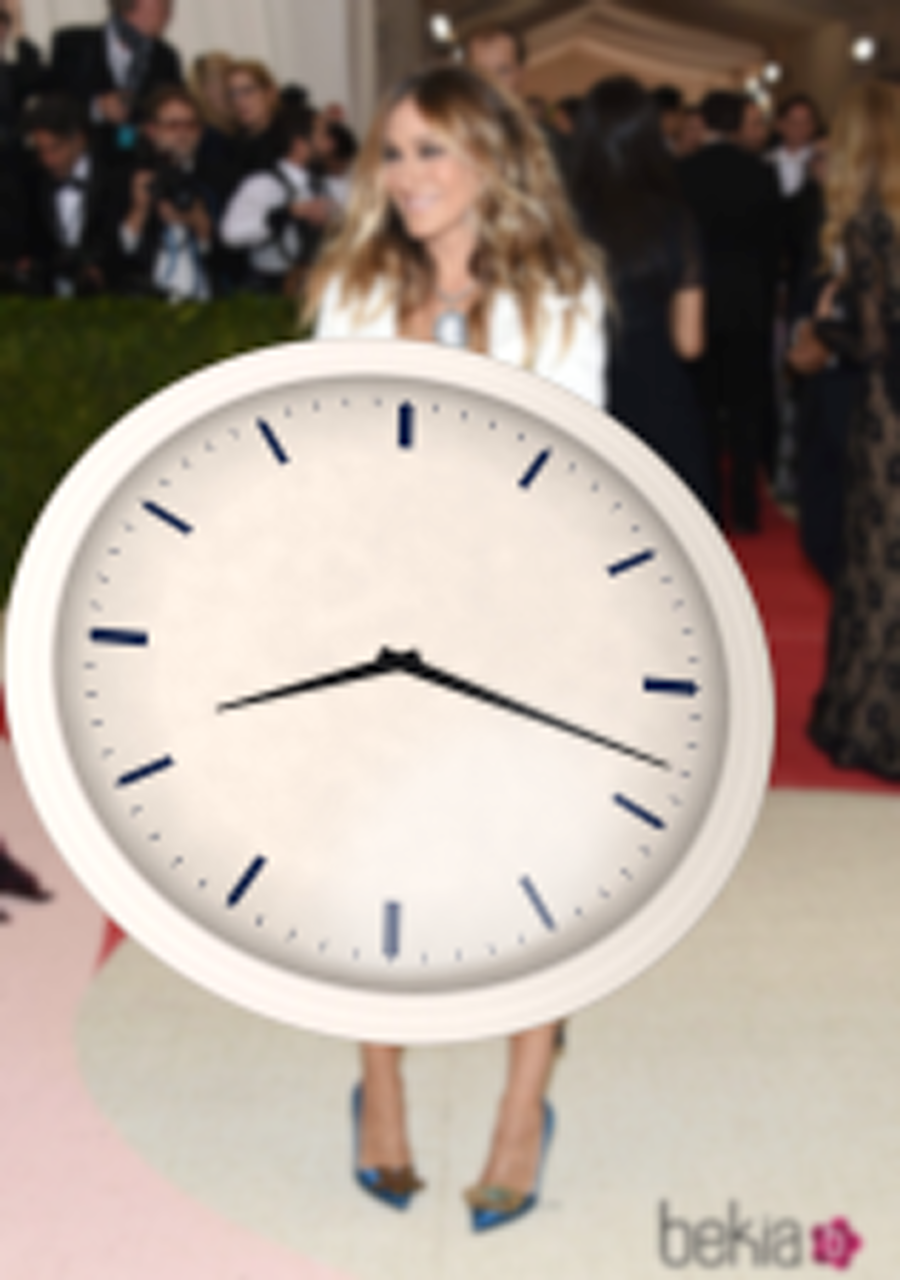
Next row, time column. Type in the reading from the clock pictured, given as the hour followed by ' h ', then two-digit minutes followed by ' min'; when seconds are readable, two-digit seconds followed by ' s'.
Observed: 8 h 18 min
